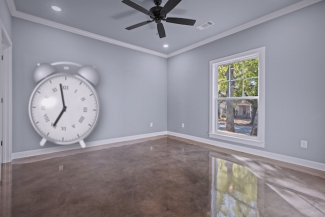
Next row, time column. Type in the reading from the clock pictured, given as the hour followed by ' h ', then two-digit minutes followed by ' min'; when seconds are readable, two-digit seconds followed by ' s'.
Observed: 6 h 58 min
